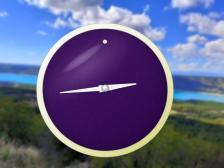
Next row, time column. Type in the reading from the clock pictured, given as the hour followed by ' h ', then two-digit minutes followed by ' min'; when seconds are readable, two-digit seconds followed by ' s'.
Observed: 2 h 44 min
